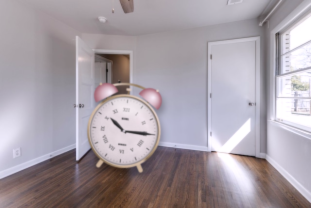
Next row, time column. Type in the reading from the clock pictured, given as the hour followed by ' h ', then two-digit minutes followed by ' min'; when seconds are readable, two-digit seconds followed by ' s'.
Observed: 10 h 15 min
